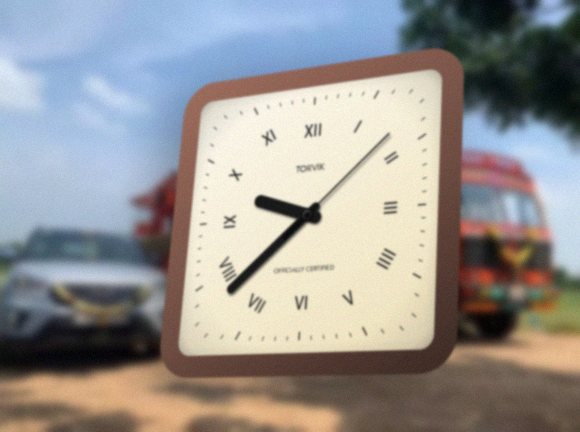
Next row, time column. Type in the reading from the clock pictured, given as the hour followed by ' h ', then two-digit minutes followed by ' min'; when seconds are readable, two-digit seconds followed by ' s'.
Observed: 9 h 38 min 08 s
